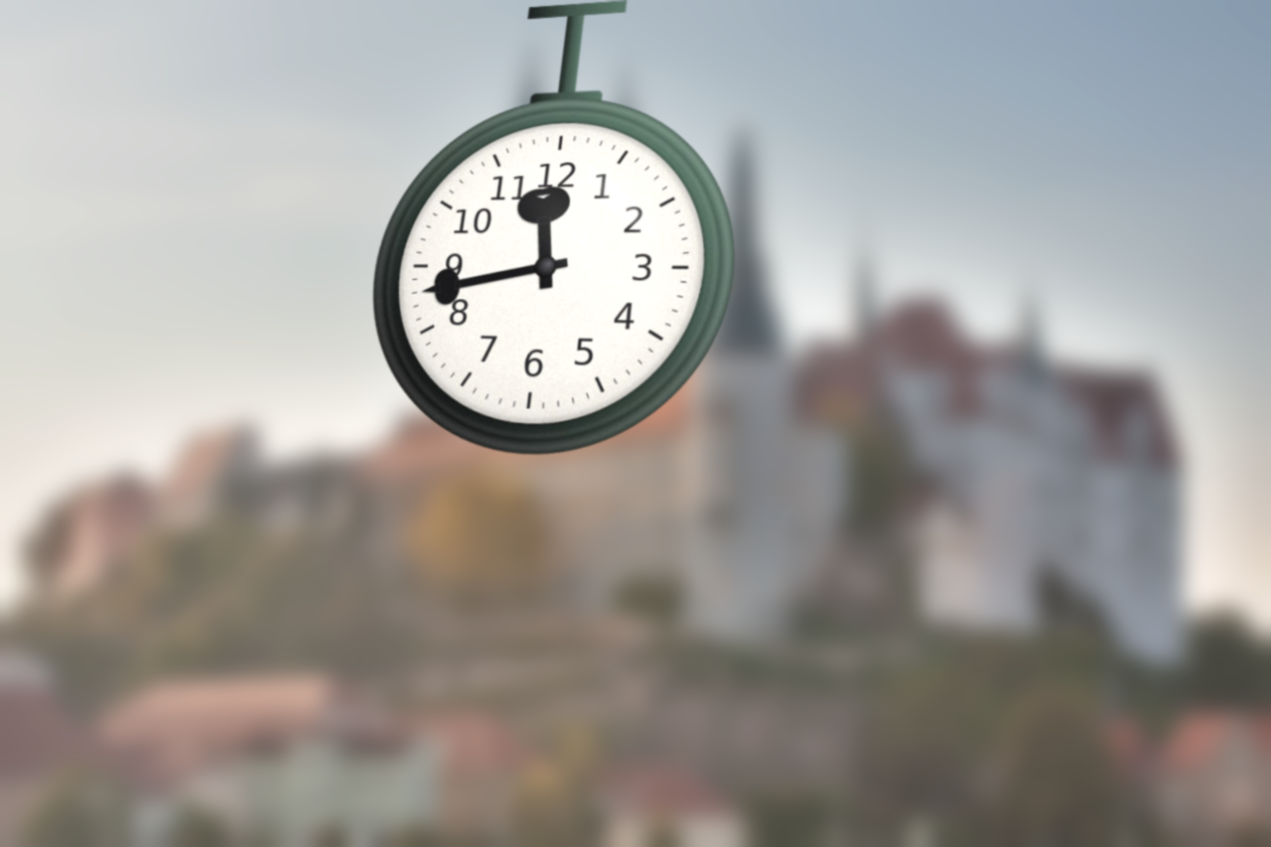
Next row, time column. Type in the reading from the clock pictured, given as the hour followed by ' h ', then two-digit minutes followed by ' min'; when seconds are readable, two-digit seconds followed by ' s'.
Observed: 11 h 43 min
